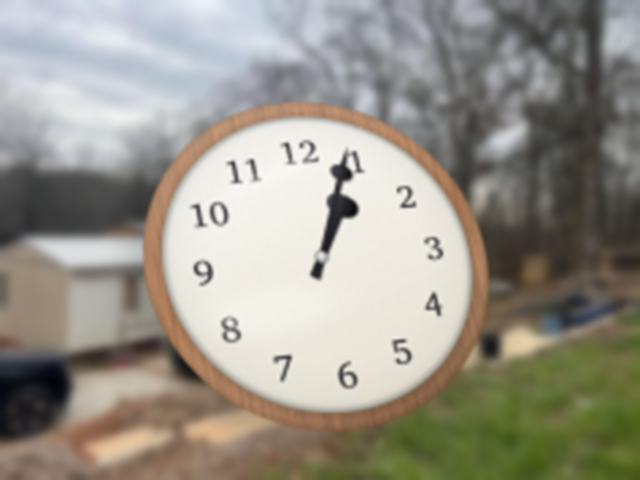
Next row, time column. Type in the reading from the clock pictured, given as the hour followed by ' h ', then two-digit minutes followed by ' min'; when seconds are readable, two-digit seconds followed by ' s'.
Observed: 1 h 04 min
